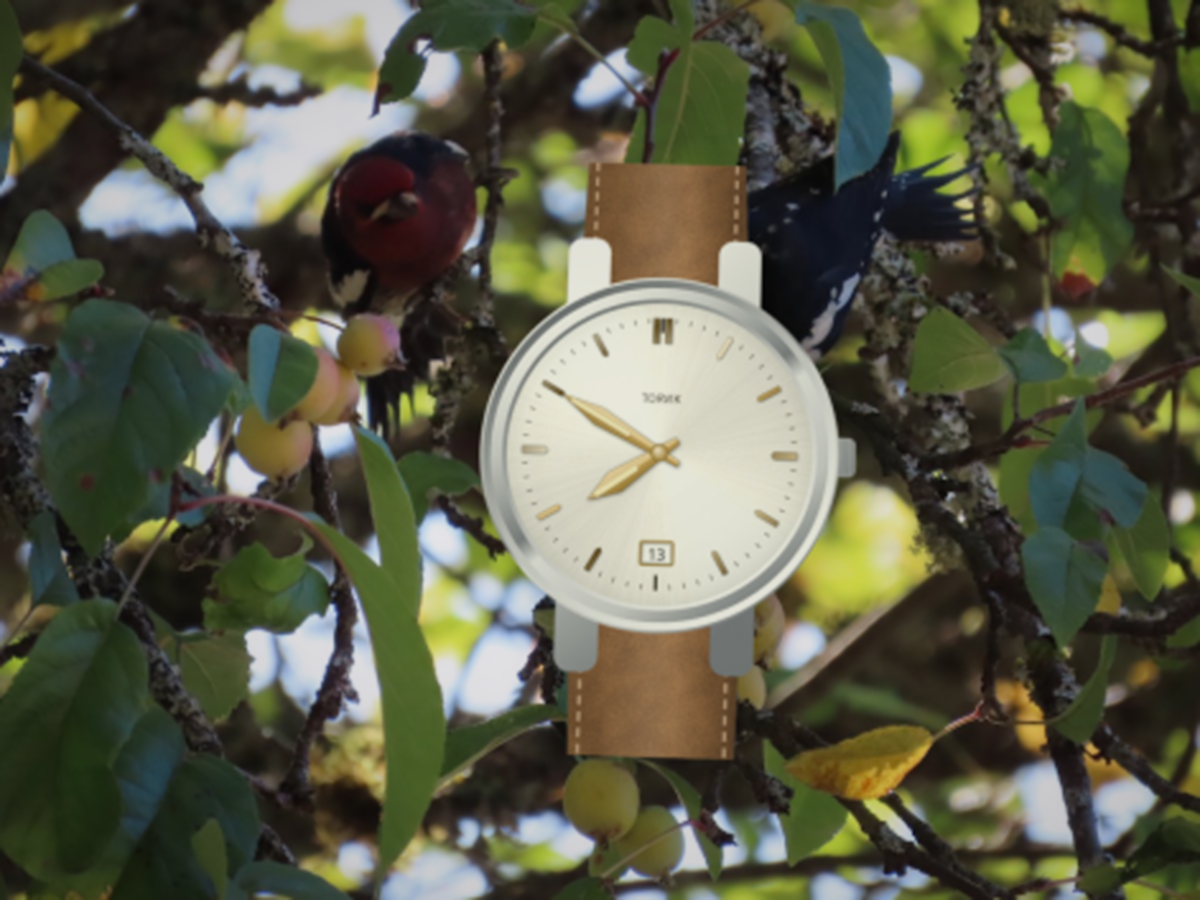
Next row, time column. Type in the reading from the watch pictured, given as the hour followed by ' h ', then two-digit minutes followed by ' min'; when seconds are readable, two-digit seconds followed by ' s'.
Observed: 7 h 50 min
